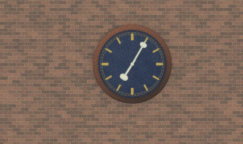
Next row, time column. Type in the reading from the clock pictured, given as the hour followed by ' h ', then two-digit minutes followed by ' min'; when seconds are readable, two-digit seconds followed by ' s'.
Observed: 7 h 05 min
